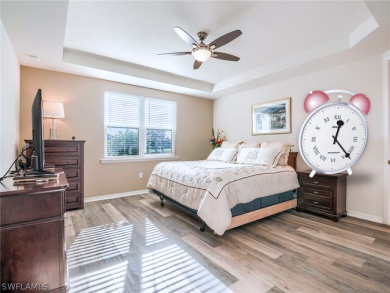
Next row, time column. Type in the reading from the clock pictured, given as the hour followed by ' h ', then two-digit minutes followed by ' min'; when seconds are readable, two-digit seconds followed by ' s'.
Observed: 12 h 23 min
